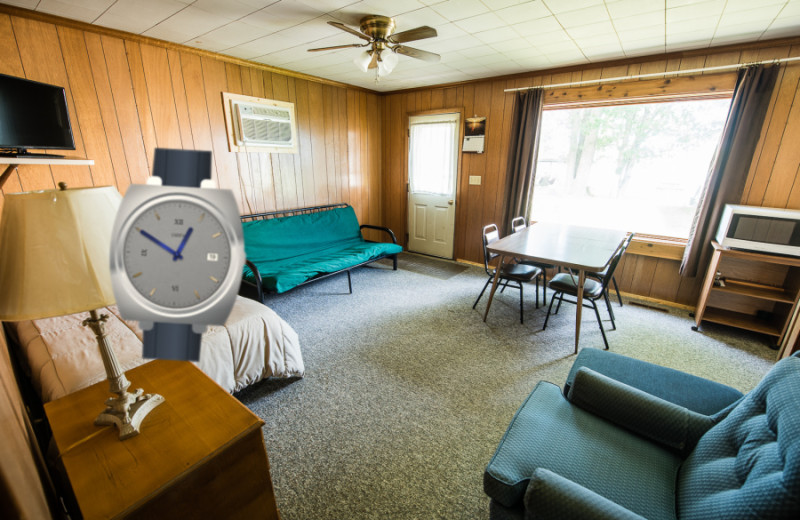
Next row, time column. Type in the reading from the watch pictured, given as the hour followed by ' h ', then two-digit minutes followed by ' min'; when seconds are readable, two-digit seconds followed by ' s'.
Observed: 12 h 50 min
